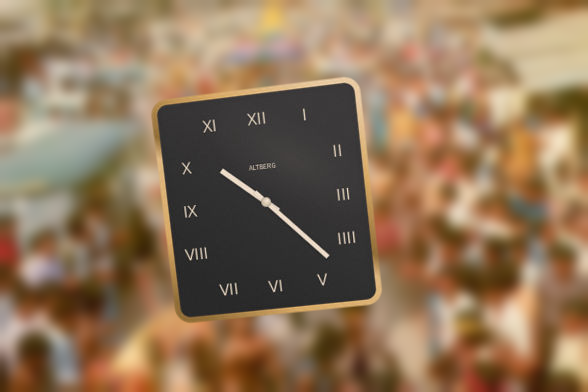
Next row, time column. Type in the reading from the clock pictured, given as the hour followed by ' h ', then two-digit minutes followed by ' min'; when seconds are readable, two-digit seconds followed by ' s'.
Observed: 10 h 23 min
